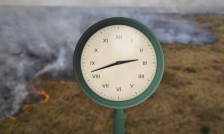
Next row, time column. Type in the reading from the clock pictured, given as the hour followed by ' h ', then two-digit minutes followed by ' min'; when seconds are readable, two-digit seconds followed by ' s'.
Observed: 2 h 42 min
